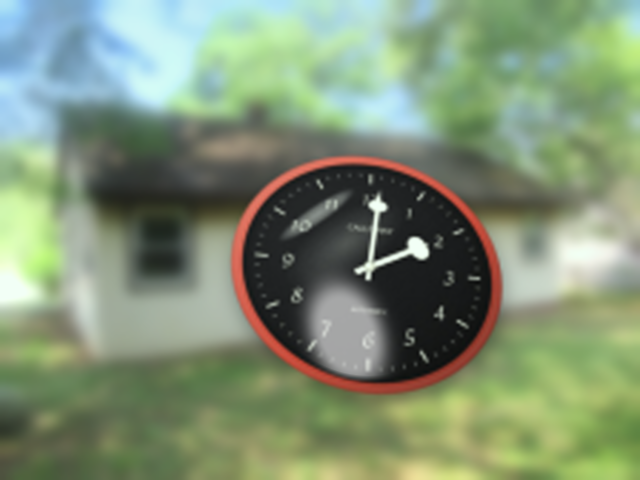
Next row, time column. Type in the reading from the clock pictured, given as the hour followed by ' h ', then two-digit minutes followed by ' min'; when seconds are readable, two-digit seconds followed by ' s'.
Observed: 2 h 01 min
